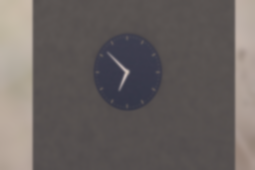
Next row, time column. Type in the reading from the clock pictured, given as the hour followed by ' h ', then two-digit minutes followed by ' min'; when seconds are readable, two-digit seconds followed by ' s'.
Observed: 6 h 52 min
